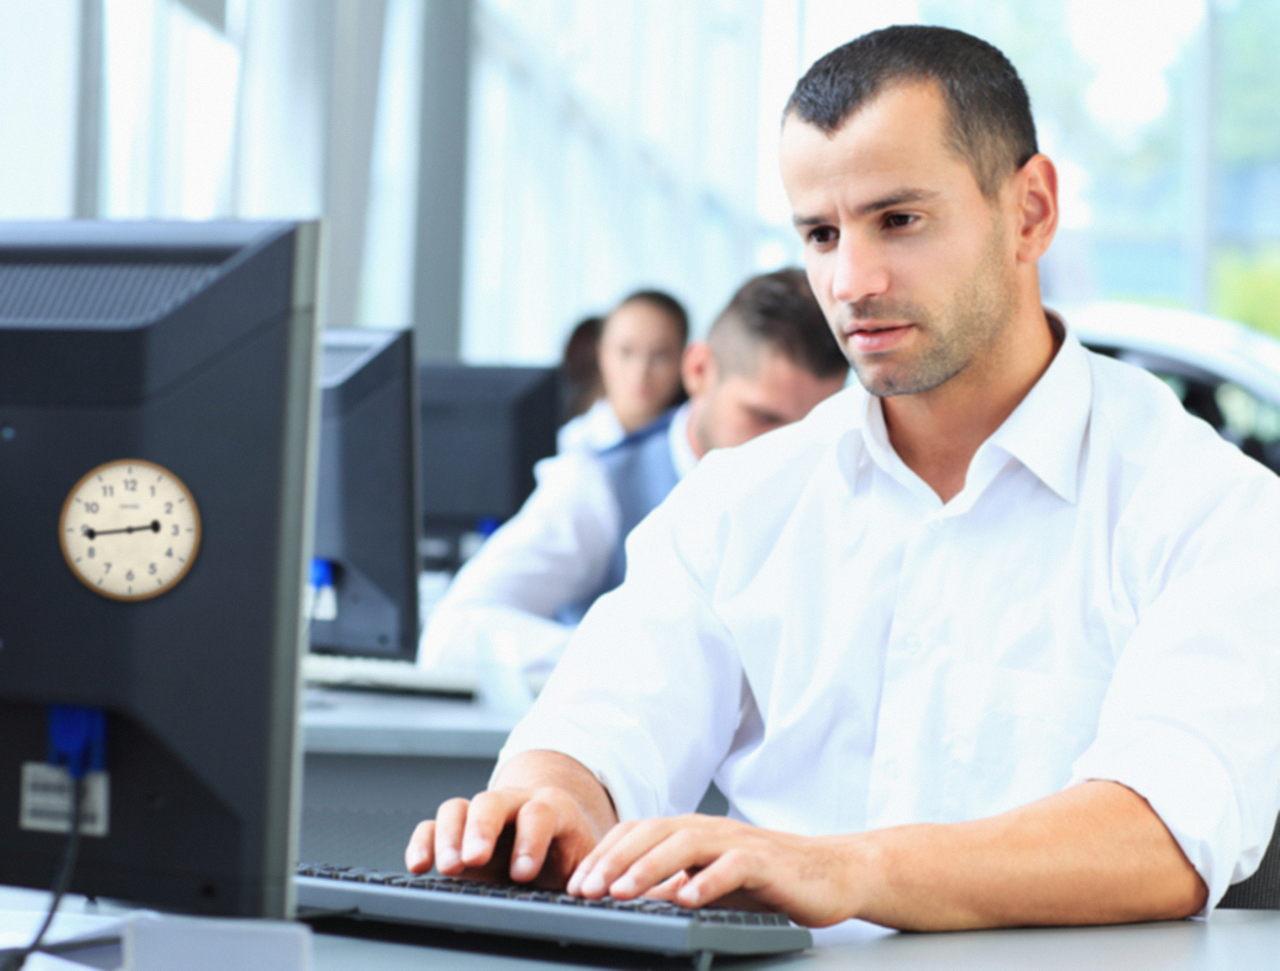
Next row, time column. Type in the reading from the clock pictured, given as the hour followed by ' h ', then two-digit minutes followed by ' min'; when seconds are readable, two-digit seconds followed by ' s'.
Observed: 2 h 44 min
